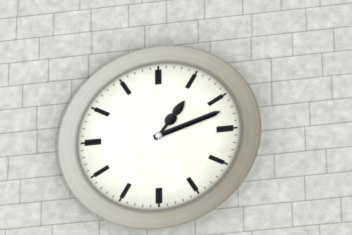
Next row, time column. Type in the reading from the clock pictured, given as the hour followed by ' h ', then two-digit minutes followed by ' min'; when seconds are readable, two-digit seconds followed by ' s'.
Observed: 1 h 12 min
